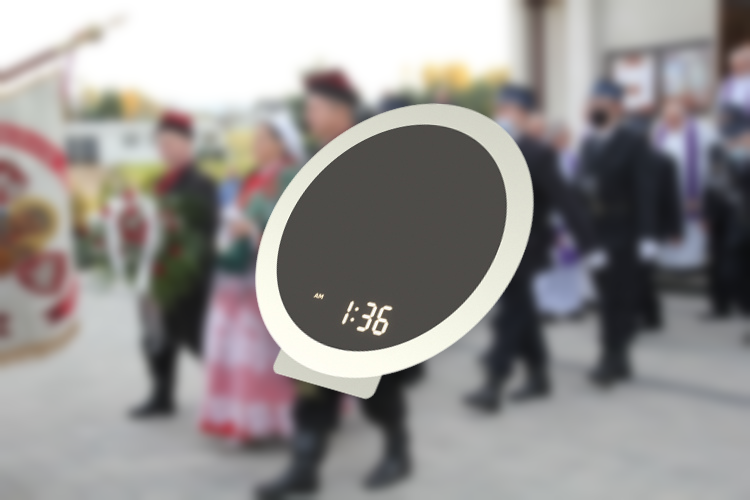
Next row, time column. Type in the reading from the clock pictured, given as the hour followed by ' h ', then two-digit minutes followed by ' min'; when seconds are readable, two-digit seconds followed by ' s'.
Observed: 1 h 36 min
